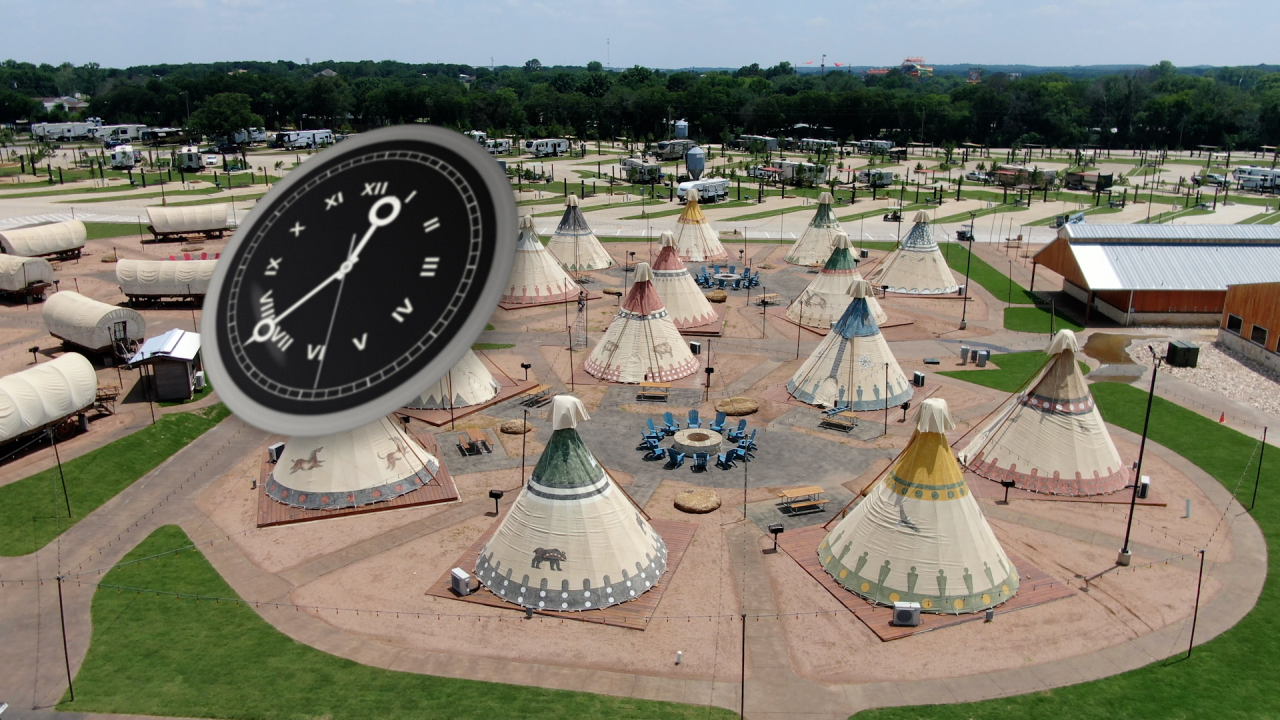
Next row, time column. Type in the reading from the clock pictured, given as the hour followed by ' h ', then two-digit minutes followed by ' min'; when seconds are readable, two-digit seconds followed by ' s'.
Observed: 12 h 37 min 29 s
